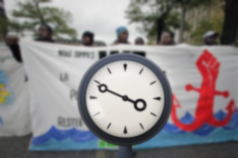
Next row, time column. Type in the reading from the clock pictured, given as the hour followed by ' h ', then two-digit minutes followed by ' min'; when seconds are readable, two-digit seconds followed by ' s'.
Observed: 3 h 49 min
